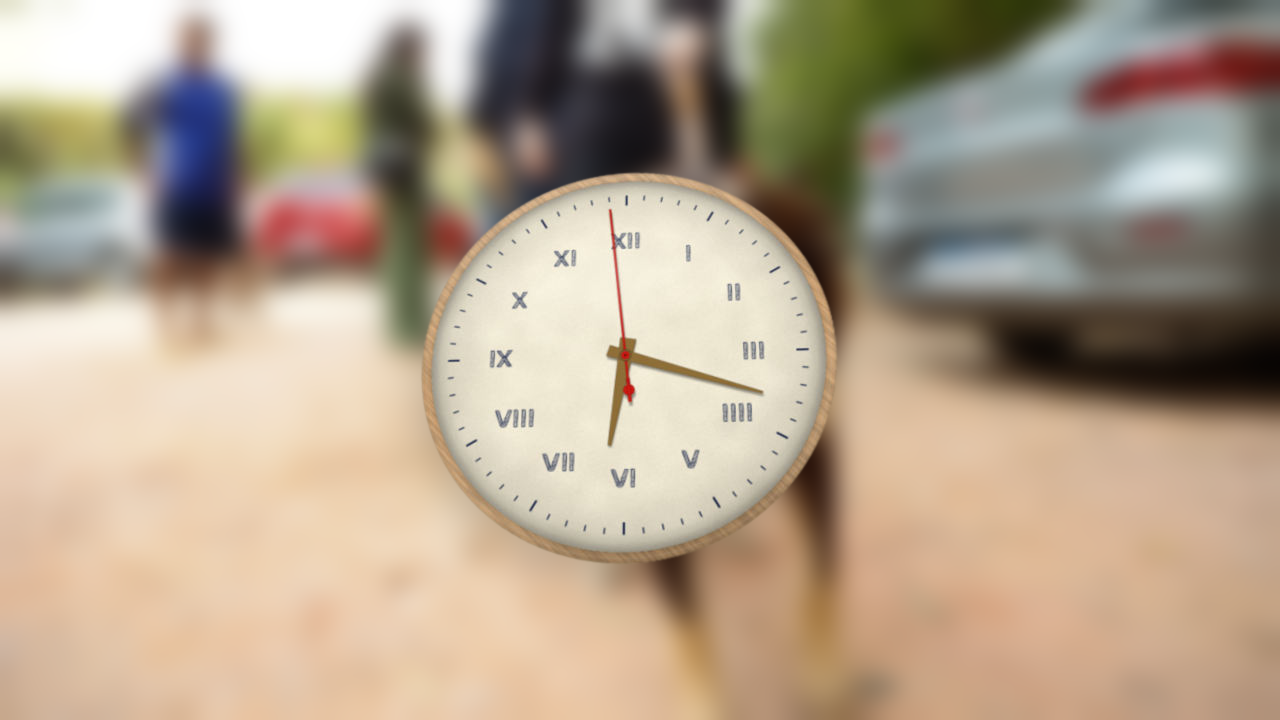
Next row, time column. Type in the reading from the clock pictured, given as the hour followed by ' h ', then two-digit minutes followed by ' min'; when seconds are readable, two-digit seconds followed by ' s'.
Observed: 6 h 17 min 59 s
